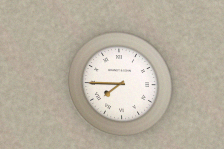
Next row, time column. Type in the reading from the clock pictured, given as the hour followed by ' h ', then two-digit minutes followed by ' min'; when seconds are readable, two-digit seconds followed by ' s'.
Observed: 7 h 45 min
